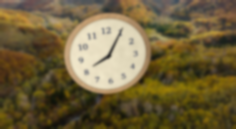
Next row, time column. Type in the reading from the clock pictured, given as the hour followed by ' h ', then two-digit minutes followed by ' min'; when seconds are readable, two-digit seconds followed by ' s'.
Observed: 8 h 05 min
